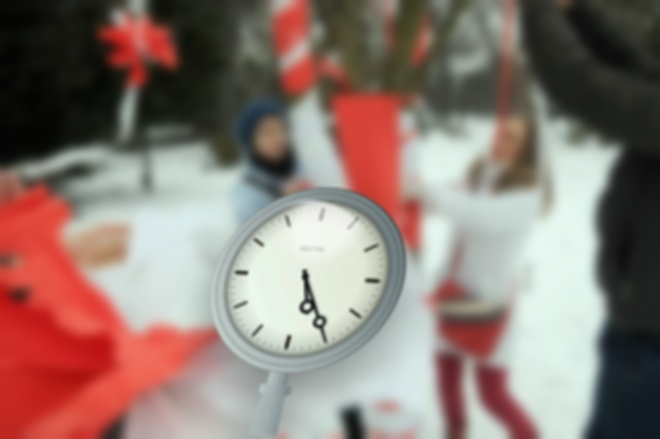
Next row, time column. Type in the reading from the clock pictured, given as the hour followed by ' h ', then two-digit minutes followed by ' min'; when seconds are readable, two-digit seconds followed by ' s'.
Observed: 5 h 25 min
